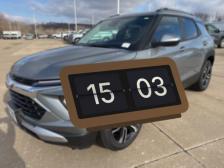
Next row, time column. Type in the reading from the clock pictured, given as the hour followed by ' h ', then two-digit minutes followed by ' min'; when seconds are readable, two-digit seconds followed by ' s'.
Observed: 15 h 03 min
